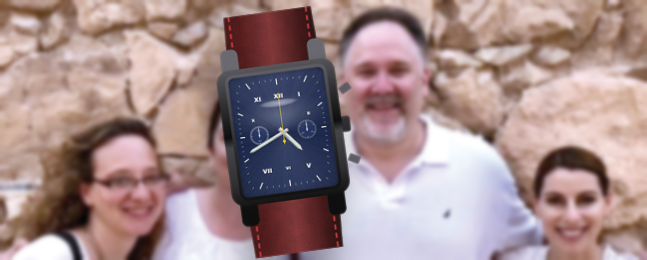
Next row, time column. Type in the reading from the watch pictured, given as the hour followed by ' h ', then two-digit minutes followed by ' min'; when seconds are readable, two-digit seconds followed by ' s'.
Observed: 4 h 41 min
